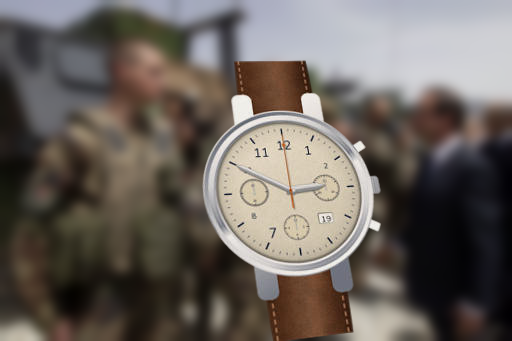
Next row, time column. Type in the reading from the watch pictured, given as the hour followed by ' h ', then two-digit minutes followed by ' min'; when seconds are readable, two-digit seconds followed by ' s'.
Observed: 2 h 50 min
